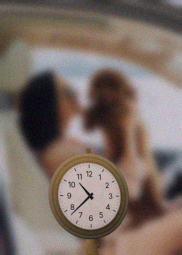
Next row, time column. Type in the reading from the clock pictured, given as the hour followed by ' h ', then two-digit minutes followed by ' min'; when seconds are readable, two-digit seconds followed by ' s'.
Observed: 10 h 38 min
